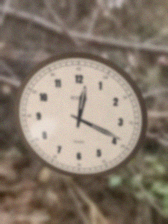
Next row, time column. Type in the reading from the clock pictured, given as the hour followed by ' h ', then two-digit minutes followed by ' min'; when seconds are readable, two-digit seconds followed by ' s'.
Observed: 12 h 19 min
